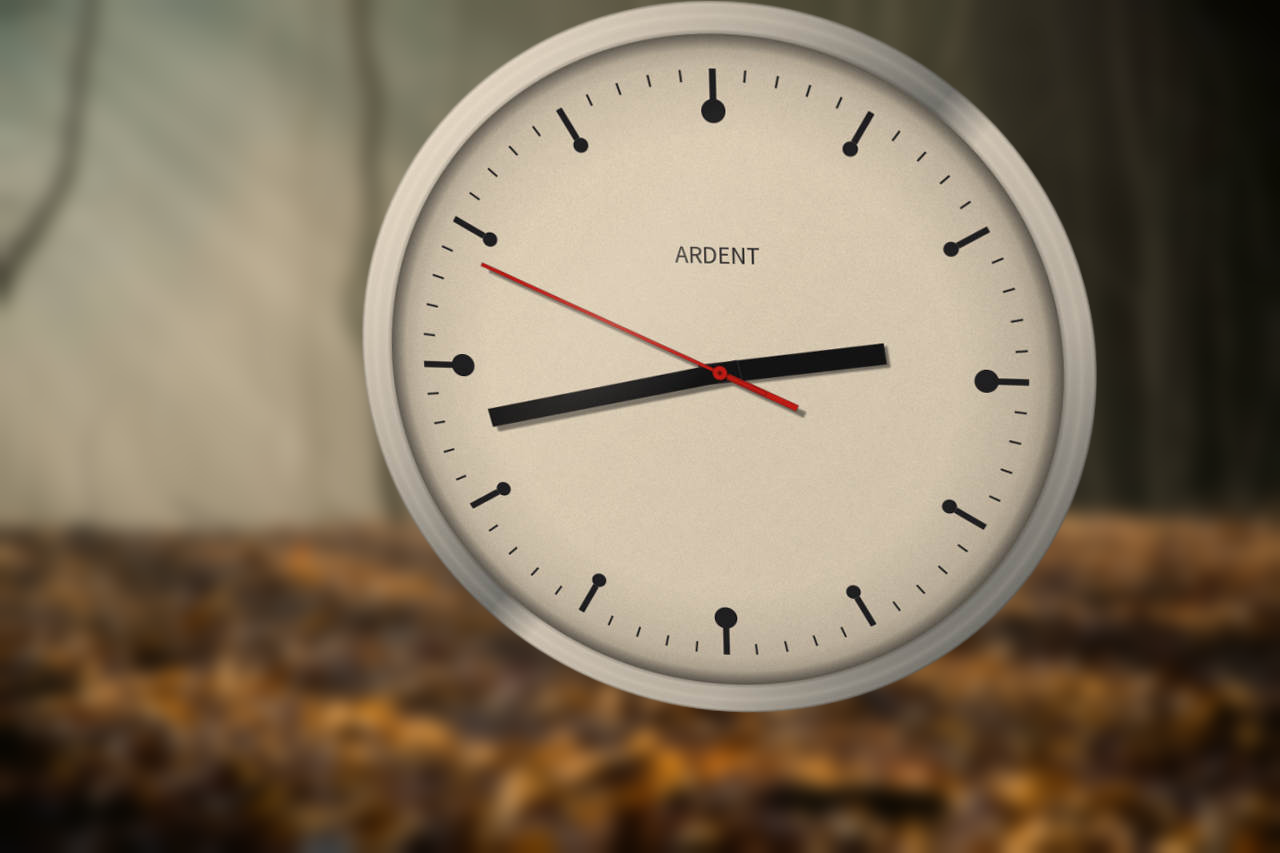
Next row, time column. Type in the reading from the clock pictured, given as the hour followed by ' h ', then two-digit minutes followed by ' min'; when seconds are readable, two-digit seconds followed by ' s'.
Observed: 2 h 42 min 49 s
